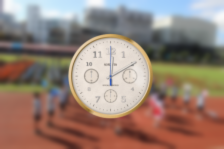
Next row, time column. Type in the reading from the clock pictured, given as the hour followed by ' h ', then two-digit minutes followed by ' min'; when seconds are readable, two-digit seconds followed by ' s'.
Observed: 12 h 10 min
